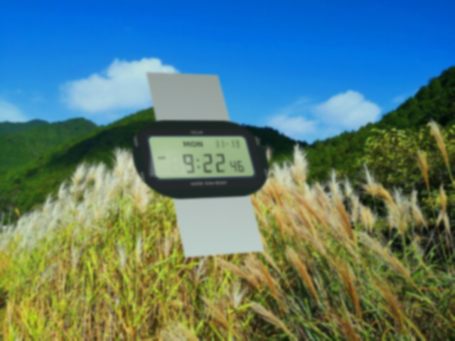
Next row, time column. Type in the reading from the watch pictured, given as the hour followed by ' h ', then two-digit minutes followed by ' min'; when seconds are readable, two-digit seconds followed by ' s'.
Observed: 9 h 22 min
